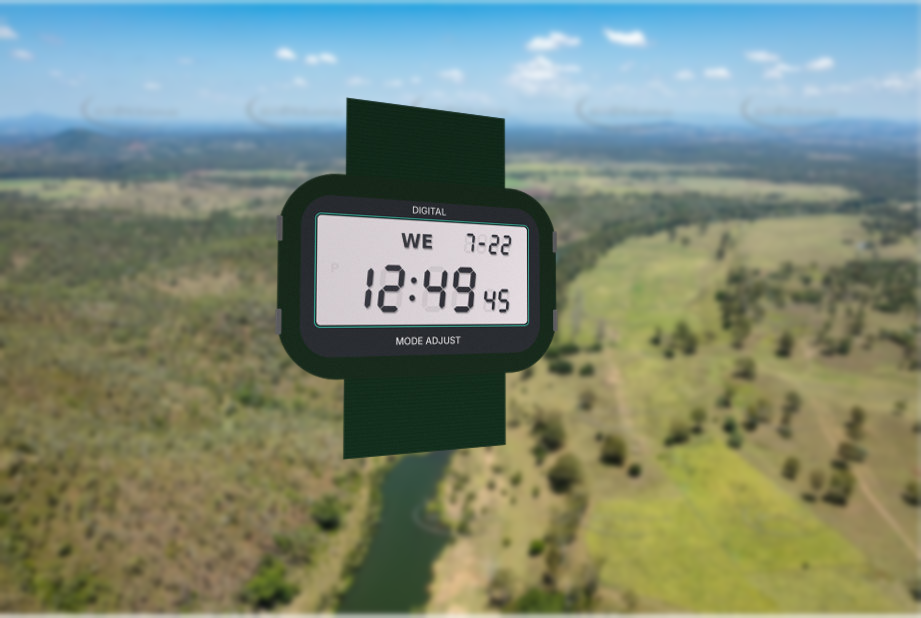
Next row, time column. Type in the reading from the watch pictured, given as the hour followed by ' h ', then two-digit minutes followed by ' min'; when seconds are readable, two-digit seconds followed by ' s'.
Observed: 12 h 49 min 45 s
